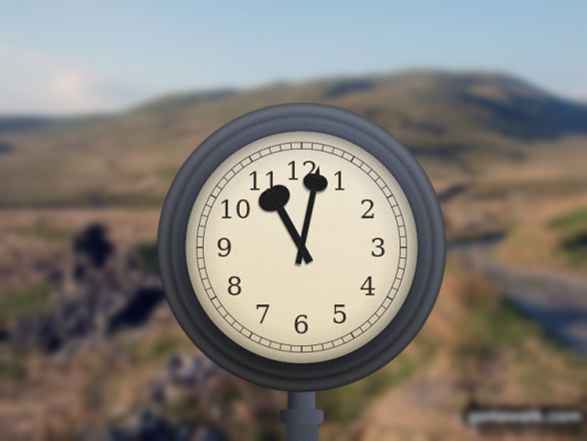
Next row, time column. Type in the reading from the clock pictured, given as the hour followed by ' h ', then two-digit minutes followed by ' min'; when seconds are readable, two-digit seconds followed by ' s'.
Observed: 11 h 02 min
